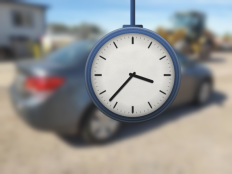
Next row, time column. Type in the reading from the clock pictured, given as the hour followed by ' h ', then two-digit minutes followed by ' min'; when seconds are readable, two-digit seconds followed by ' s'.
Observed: 3 h 37 min
